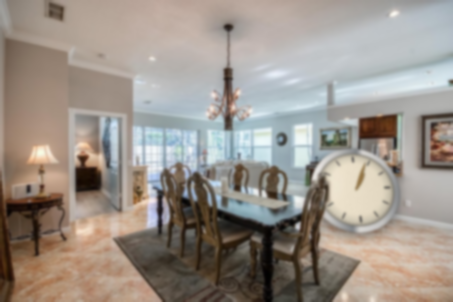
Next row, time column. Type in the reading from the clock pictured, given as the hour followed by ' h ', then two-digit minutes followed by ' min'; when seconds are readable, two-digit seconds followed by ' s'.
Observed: 1 h 04 min
